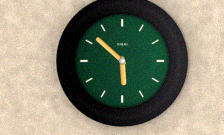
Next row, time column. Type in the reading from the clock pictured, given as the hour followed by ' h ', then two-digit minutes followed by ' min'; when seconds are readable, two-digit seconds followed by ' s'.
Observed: 5 h 52 min
